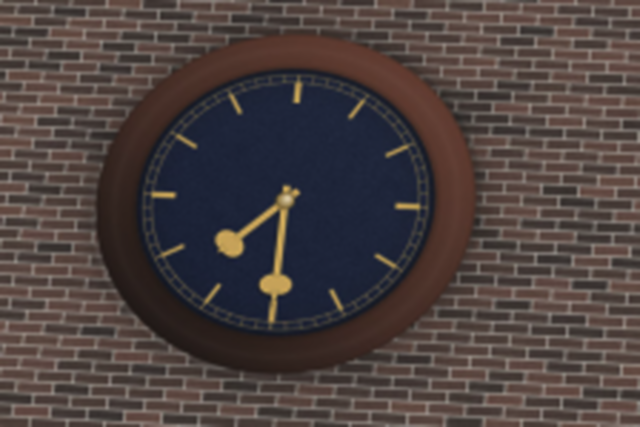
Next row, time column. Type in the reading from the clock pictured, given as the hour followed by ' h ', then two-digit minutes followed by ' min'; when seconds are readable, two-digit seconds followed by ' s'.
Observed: 7 h 30 min
